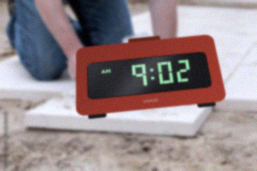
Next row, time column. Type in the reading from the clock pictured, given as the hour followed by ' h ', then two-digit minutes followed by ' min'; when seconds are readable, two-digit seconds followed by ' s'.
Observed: 9 h 02 min
